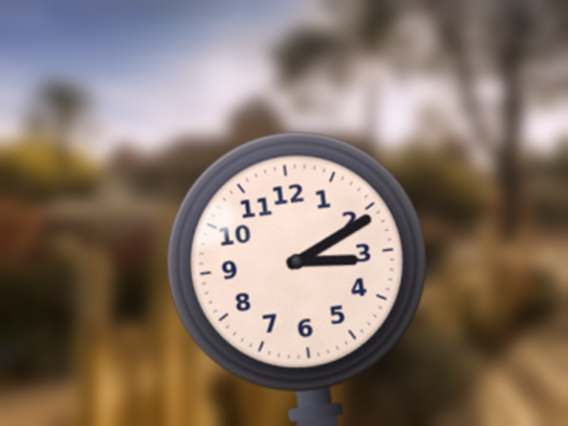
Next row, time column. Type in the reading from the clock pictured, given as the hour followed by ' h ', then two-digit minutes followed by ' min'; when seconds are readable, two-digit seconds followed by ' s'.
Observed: 3 h 11 min
